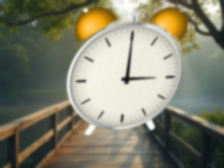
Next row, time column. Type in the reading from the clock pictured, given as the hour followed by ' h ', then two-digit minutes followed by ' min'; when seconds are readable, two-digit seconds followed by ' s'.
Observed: 3 h 00 min
